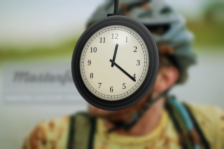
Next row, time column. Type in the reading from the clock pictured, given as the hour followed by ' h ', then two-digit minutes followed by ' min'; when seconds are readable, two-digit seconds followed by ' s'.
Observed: 12 h 21 min
